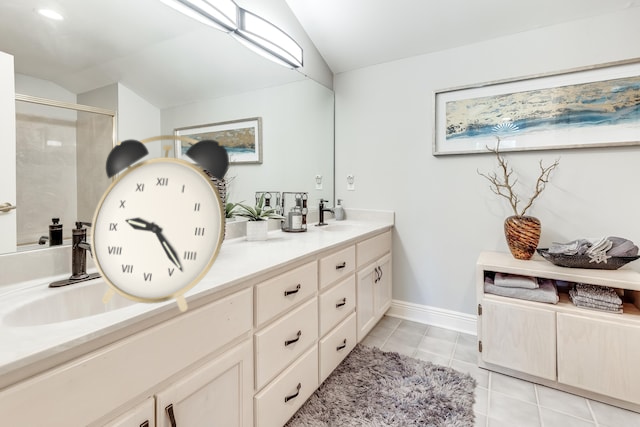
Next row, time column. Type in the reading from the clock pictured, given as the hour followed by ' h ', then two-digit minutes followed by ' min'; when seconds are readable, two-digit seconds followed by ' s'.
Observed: 9 h 23 min
